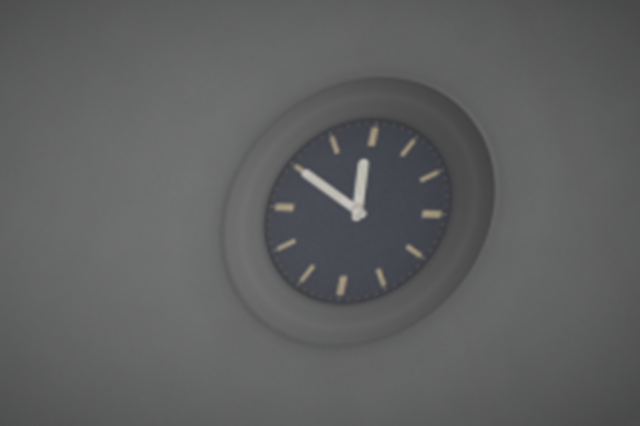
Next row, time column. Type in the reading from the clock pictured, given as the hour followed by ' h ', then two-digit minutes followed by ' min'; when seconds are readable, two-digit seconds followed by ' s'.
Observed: 11 h 50 min
